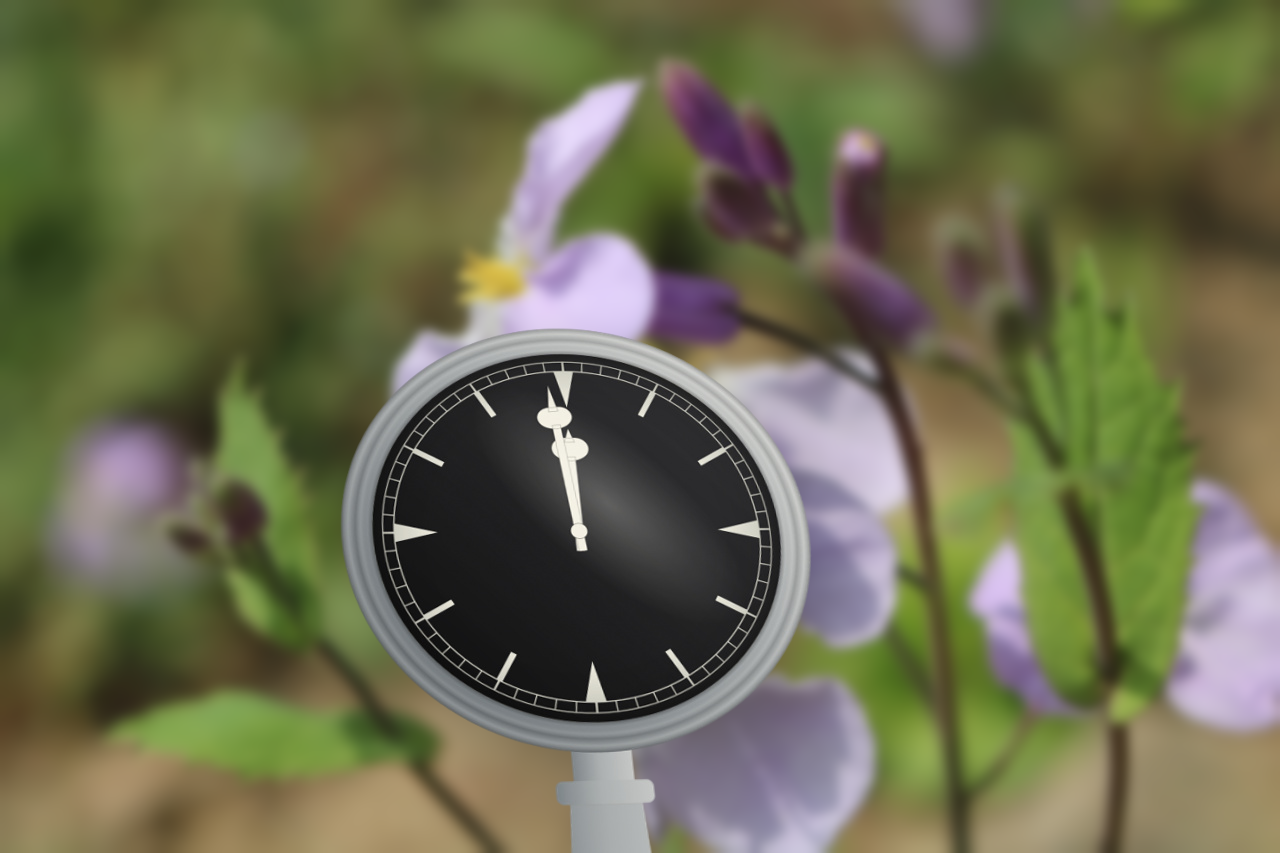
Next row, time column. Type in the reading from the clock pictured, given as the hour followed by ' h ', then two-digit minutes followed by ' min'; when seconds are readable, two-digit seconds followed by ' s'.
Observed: 11 h 59 min
